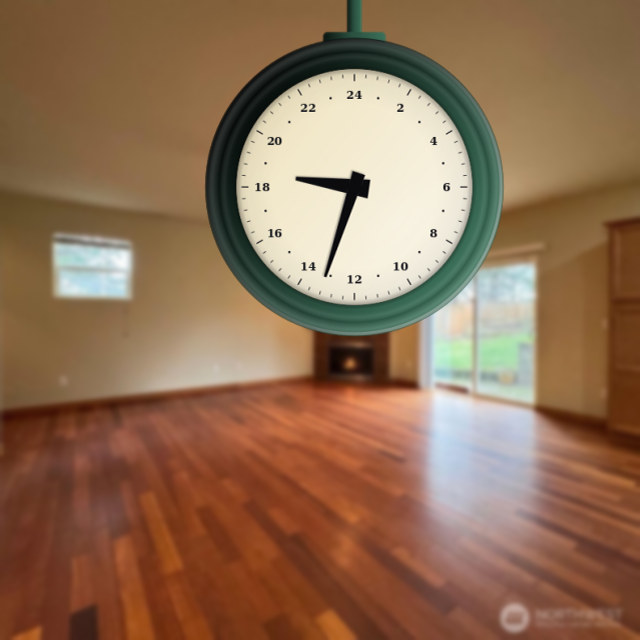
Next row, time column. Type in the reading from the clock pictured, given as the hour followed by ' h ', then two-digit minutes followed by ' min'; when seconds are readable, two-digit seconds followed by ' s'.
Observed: 18 h 33 min
